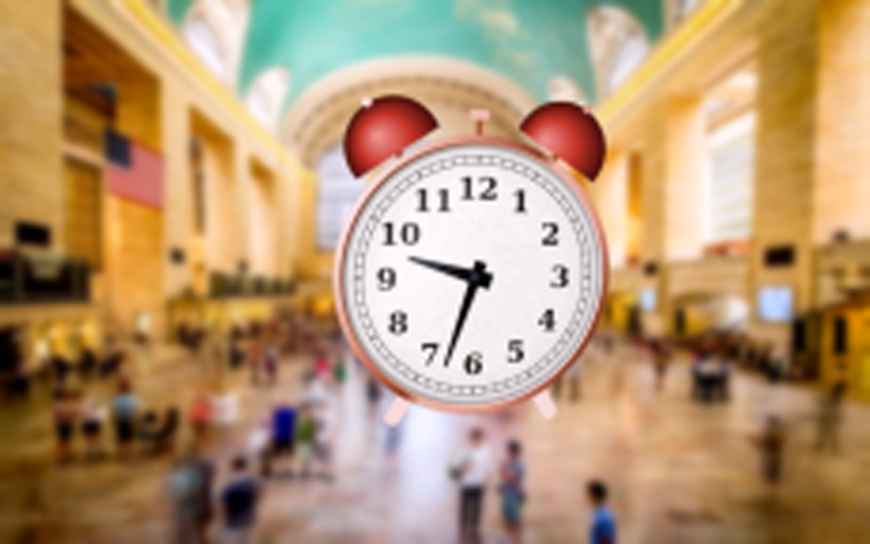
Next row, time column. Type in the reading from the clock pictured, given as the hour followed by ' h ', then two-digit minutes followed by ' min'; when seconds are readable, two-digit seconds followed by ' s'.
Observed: 9 h 33 min
